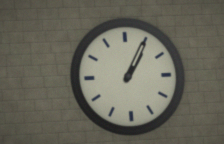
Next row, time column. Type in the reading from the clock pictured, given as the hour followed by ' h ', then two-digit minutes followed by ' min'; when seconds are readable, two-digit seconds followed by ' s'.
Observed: 1 h 05 min
